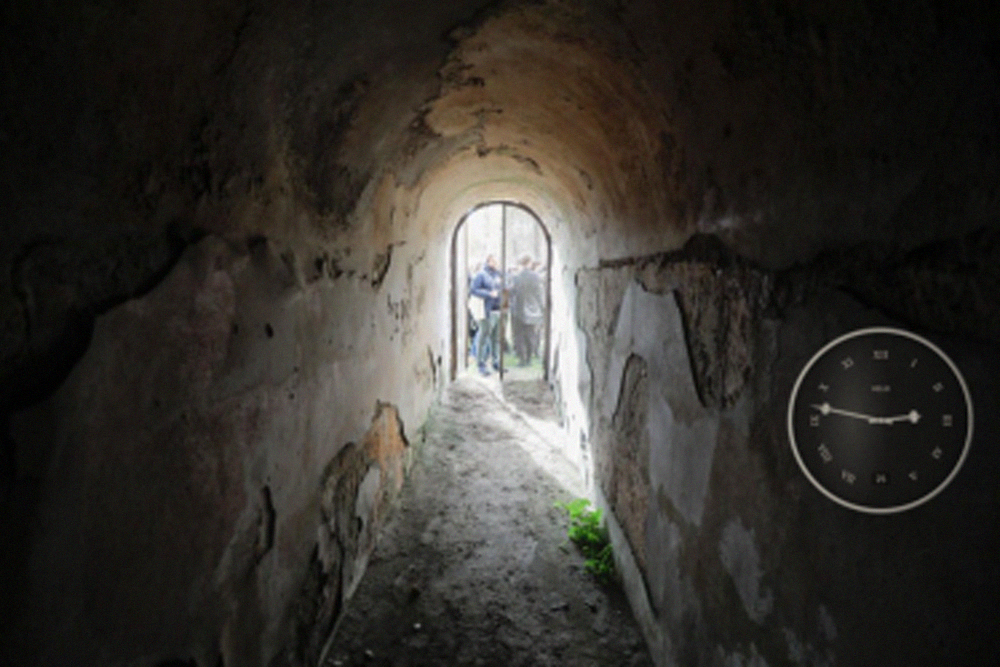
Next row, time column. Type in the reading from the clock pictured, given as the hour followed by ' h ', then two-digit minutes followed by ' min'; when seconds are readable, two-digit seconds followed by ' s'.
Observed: 2 h 47 min
